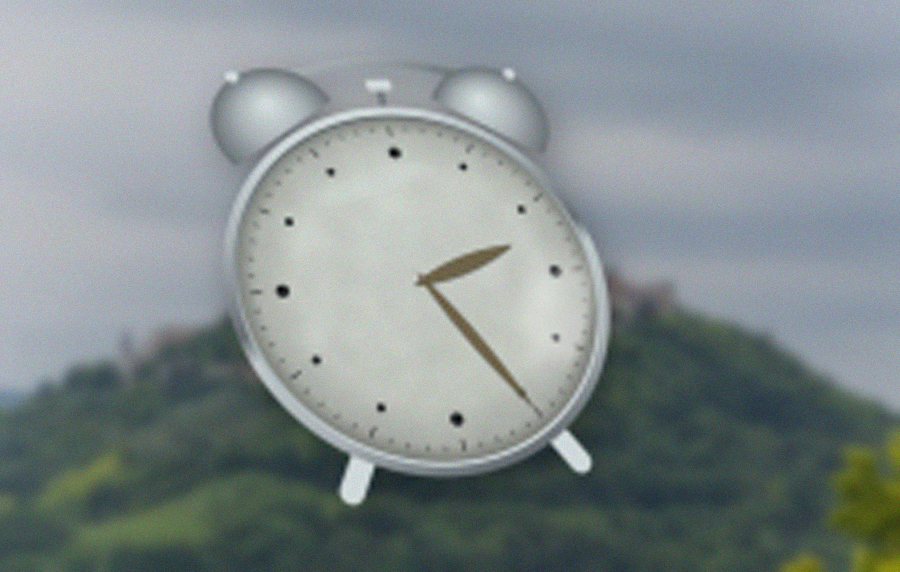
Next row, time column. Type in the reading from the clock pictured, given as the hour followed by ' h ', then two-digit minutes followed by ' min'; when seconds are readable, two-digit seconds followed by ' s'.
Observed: 2 h 25 min
